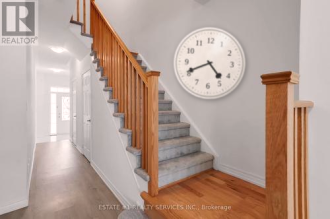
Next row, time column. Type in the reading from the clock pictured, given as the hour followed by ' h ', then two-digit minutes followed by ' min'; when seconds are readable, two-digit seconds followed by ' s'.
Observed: 4 h 41 min
